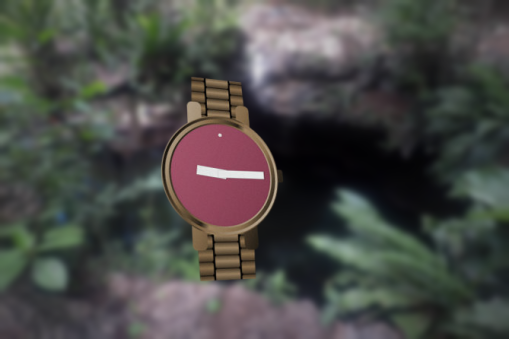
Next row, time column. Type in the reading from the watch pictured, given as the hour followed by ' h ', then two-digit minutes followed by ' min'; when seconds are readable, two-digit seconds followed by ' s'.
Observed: 9 h 15 min
